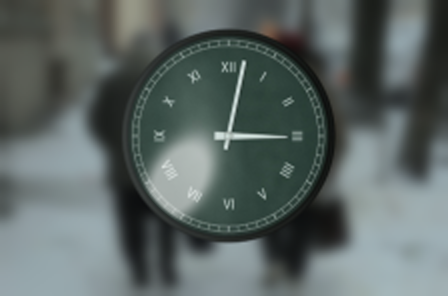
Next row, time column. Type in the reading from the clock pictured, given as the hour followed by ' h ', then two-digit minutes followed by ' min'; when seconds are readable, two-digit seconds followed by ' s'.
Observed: 3 h 02 min
